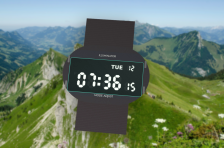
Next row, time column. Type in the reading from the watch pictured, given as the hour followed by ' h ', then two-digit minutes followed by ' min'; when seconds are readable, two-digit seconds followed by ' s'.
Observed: 7 h 36 min 15 s
